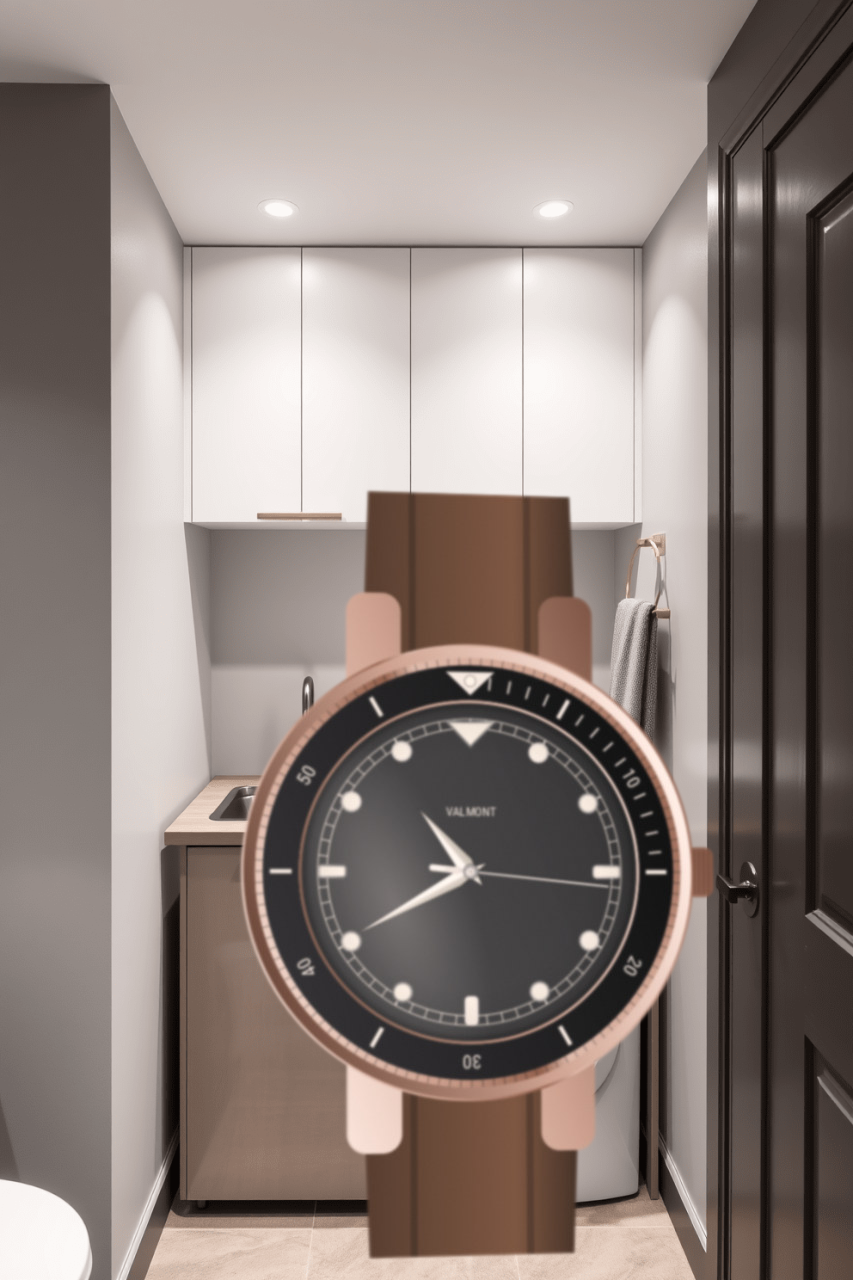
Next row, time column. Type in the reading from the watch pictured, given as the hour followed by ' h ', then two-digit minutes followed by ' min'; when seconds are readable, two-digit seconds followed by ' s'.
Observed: 10 h 40 min 16 s
